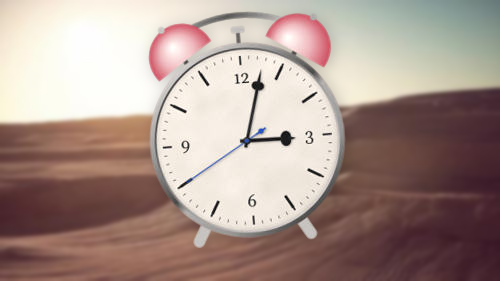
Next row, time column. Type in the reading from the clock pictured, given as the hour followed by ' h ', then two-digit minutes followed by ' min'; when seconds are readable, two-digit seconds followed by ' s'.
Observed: 3 h 02 min 40 s
